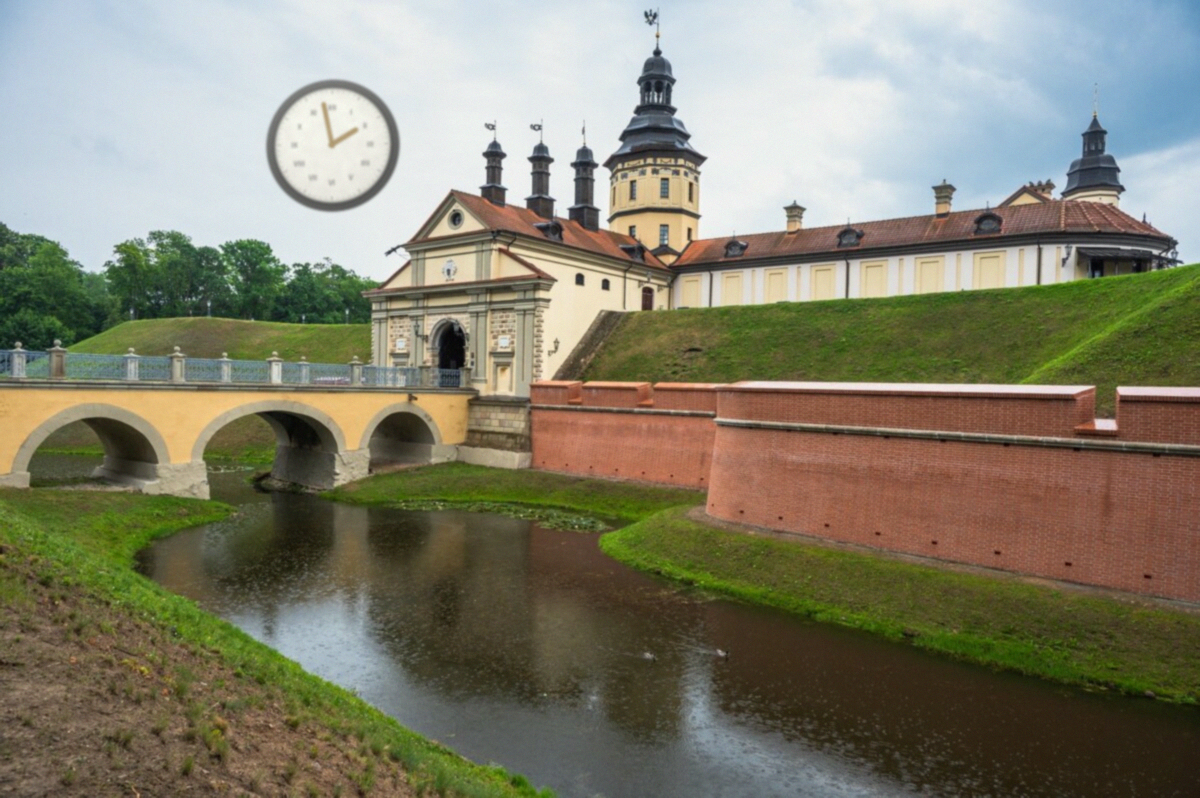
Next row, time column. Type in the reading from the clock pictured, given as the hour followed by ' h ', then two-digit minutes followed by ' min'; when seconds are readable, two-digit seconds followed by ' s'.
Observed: 1 h 58 min
